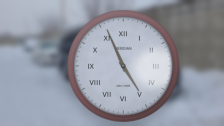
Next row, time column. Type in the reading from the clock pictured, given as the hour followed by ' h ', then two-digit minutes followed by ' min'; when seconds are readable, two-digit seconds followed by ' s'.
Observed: 4 h 56 min
